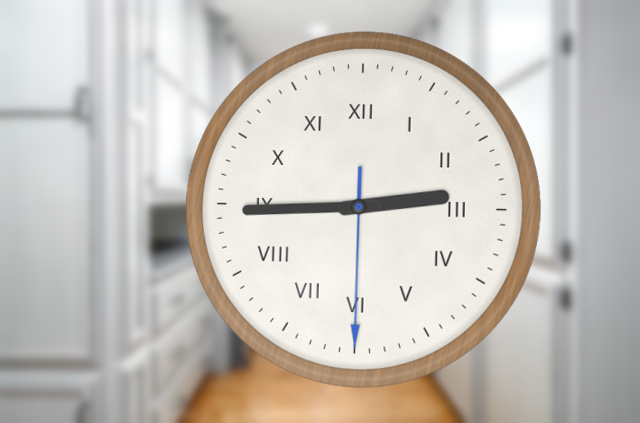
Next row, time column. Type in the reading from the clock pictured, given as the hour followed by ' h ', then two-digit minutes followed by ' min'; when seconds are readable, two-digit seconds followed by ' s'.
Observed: 2 h 44 min 30 s
